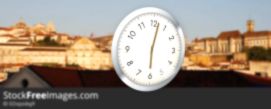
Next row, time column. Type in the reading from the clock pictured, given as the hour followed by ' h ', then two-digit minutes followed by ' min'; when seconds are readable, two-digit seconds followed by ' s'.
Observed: 6 h 02 min
